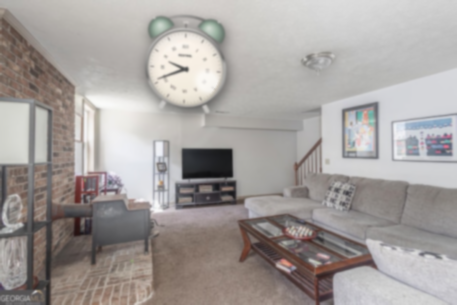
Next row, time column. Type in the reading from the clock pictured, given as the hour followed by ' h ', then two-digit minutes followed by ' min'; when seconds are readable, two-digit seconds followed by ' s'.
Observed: 9 h 41 min
